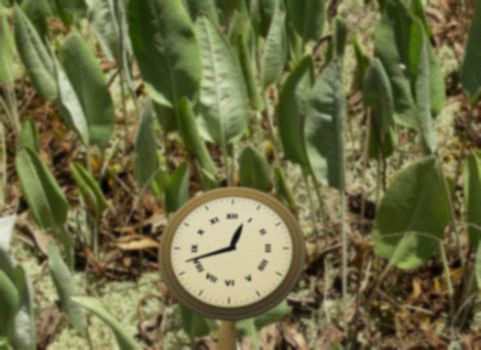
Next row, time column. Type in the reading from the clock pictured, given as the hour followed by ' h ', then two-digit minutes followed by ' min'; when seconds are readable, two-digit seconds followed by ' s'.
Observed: 12 h 42 min
